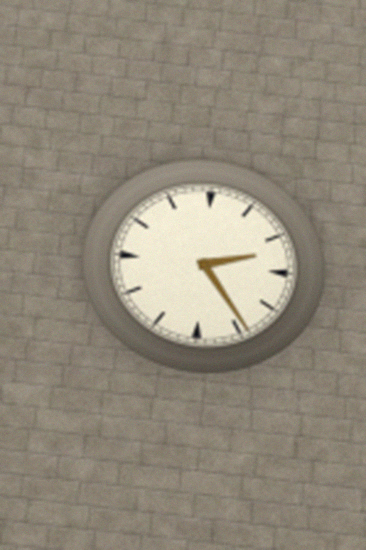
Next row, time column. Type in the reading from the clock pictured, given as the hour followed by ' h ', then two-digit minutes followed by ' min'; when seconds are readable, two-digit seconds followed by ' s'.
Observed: 2 h 24 min
